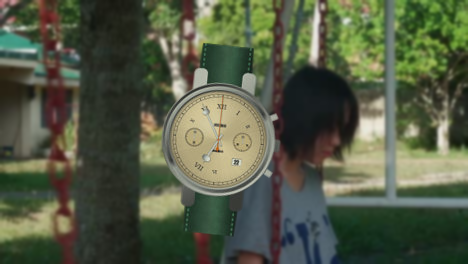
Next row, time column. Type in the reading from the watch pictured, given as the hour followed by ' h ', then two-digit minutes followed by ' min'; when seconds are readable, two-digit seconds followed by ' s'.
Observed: 6 h 55 min
